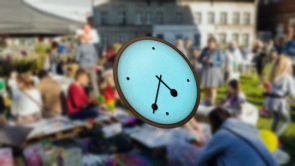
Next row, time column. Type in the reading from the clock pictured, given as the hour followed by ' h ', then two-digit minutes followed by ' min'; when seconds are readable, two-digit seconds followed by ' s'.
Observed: 4 h 34 min
